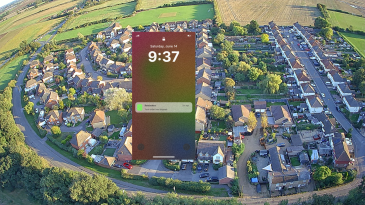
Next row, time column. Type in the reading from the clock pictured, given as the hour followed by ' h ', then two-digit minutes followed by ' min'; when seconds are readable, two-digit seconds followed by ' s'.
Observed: 9 h 37 min
